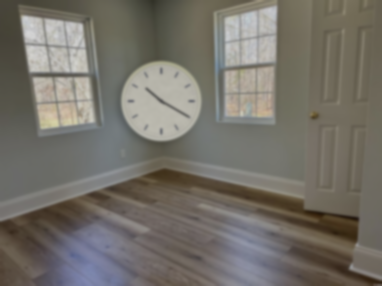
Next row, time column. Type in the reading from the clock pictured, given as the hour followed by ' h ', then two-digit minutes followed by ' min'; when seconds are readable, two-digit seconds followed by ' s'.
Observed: 10 h 20 min
